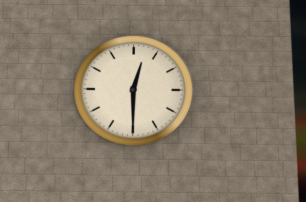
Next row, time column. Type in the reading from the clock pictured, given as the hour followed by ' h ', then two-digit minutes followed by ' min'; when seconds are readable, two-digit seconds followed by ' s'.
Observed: 12 h 30 min
